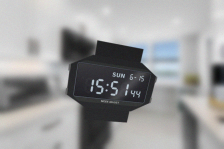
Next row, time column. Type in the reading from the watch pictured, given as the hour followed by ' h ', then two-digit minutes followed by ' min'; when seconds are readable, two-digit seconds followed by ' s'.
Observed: 15 h 51 min 44 s
